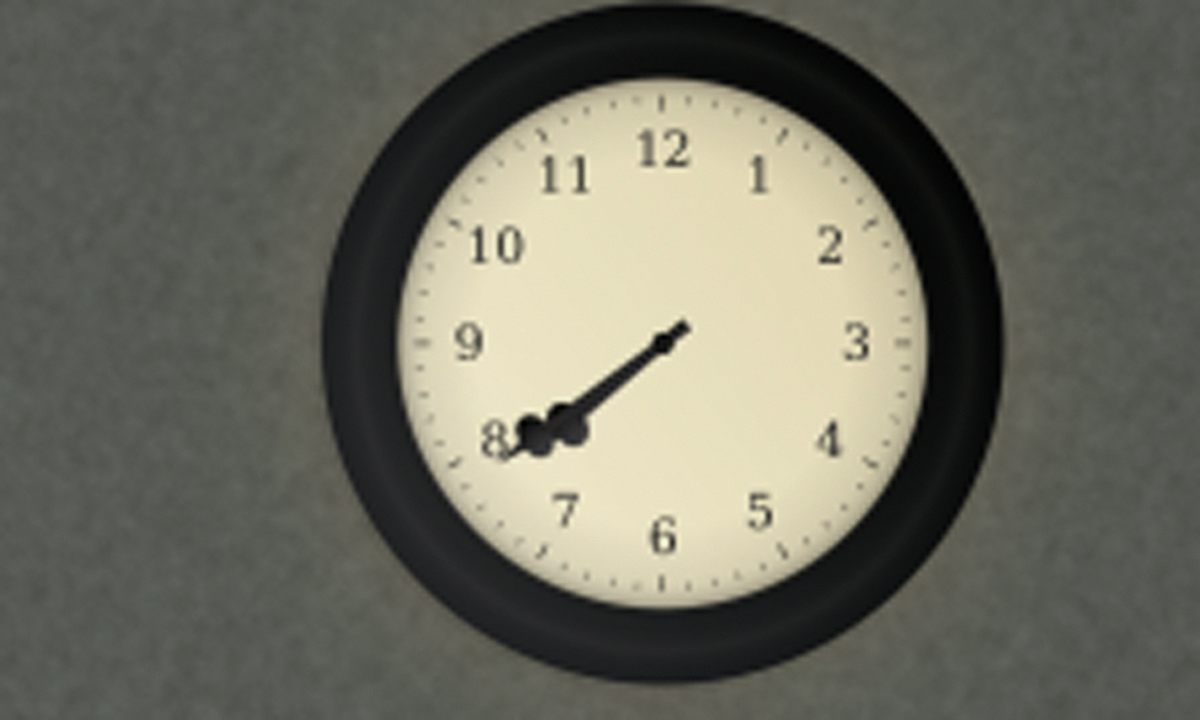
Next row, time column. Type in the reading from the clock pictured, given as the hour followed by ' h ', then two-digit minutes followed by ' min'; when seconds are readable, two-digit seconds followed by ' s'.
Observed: 7 h 39 min
